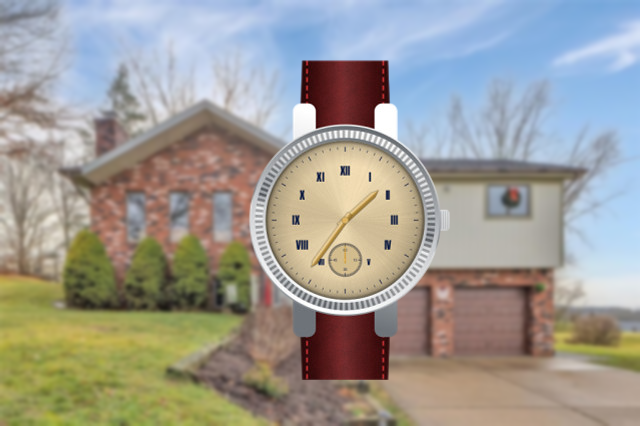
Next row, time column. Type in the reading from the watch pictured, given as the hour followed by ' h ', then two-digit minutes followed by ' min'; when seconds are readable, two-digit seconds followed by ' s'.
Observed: 1 h 36 min
